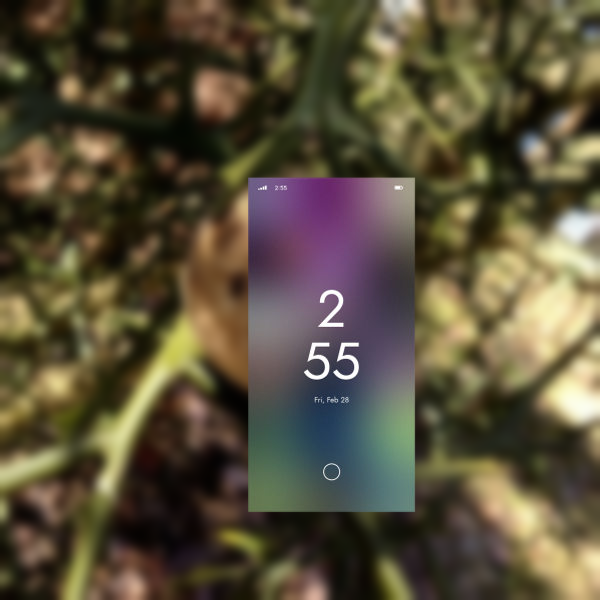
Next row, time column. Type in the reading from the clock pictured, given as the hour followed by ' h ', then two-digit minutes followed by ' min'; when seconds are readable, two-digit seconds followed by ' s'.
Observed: 2 h 55 min
